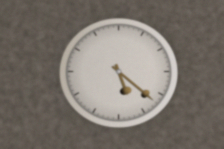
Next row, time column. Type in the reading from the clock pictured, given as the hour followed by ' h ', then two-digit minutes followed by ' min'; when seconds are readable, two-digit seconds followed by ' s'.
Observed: 5 h 22 min
